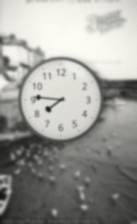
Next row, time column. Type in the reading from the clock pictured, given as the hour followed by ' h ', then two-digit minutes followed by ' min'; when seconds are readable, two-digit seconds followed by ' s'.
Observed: 7 h 46 min
